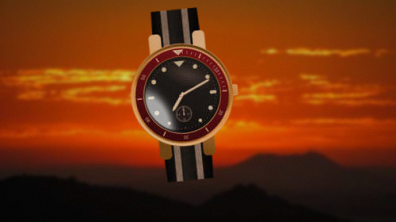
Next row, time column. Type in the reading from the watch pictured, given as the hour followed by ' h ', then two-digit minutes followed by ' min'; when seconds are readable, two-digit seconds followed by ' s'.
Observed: 7 h 11 min
